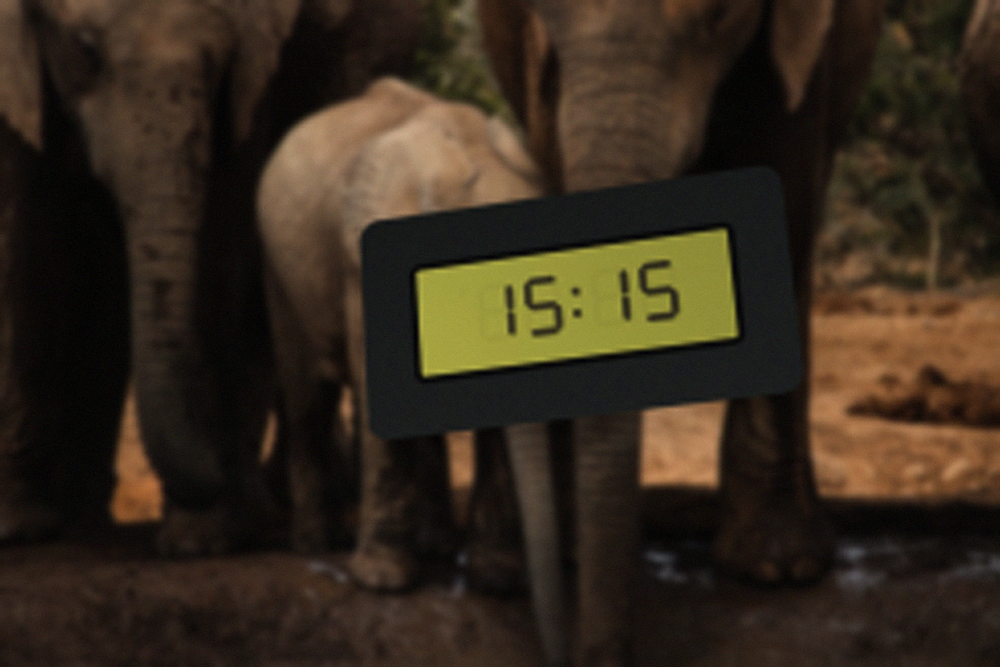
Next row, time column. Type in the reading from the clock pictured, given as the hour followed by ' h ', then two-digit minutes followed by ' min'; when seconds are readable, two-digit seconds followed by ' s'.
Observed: 15 h 15 min
